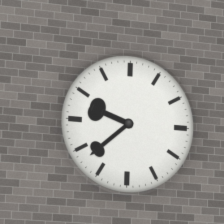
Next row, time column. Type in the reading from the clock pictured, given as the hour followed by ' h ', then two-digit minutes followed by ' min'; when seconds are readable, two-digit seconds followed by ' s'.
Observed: 9 h 38 min
